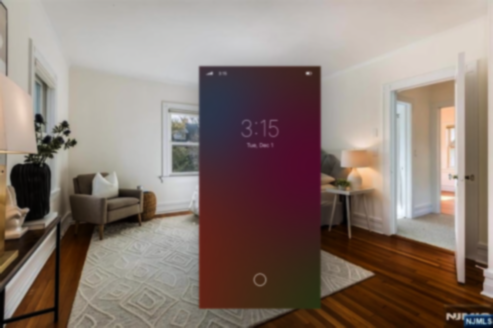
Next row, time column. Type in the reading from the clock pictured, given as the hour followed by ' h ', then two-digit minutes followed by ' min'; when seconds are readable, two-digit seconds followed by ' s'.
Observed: 3 h 15 min
